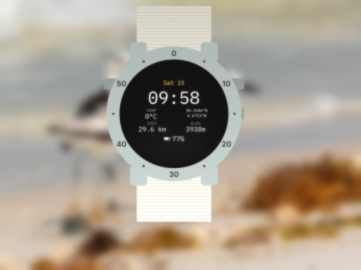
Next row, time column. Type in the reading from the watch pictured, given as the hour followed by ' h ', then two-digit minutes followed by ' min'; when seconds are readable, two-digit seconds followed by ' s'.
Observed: 9 h 58 min
